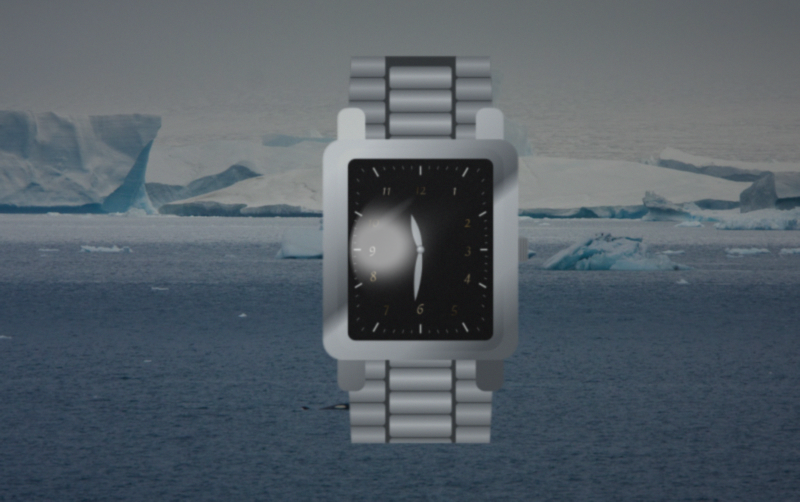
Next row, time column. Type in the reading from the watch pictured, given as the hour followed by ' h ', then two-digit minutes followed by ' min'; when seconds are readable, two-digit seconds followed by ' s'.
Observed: 11 h 31 min
